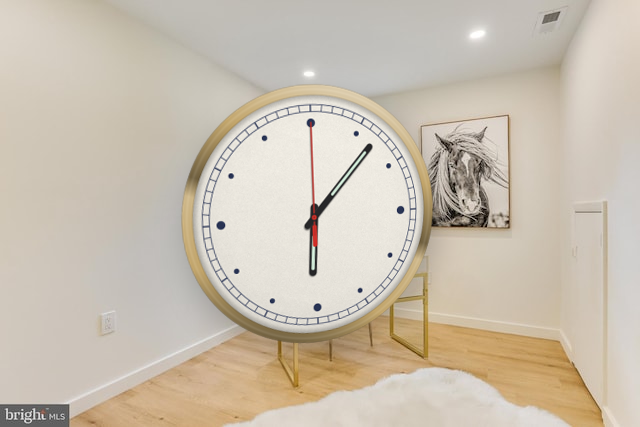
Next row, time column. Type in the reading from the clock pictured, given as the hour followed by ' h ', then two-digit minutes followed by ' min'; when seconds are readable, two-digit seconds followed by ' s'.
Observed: 6 h 07 min 00 s
